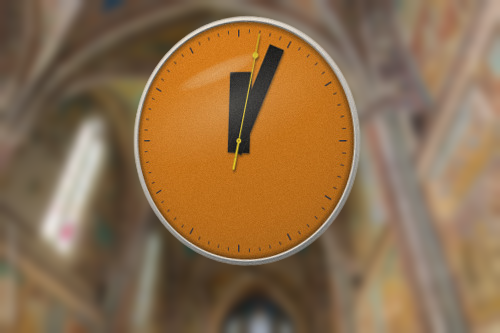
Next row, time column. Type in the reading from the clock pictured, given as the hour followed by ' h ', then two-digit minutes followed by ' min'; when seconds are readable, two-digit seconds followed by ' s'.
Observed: 12 h 04 min 02 s
